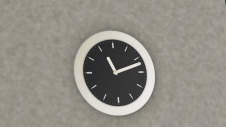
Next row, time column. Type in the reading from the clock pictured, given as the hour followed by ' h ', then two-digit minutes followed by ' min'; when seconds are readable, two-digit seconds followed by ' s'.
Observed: 11 h 12 min
